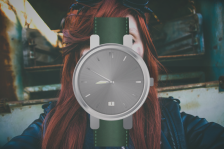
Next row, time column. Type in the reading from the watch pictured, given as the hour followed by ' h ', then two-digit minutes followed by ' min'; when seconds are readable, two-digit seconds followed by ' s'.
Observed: 8 h 50 min
